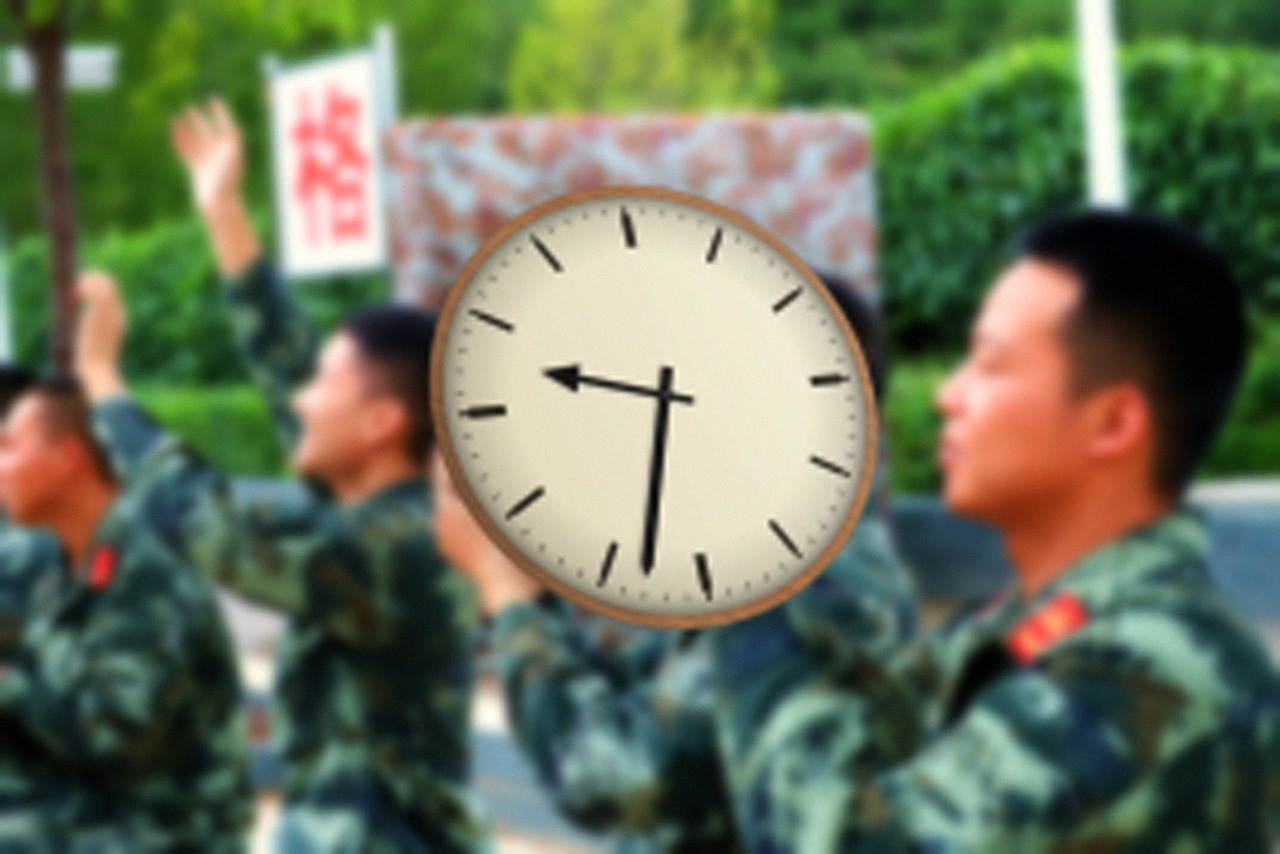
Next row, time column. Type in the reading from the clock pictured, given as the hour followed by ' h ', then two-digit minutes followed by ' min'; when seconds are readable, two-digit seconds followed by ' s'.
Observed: 9 h 33 min
